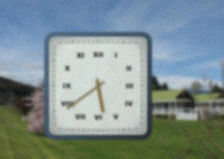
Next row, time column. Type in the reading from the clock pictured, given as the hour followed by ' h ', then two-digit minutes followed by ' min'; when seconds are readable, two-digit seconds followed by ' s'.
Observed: 5 h 39 min
